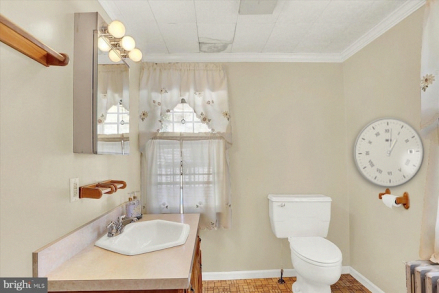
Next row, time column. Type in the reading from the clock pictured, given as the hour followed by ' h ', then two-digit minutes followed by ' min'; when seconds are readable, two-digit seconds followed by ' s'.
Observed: 1 h 01 min
